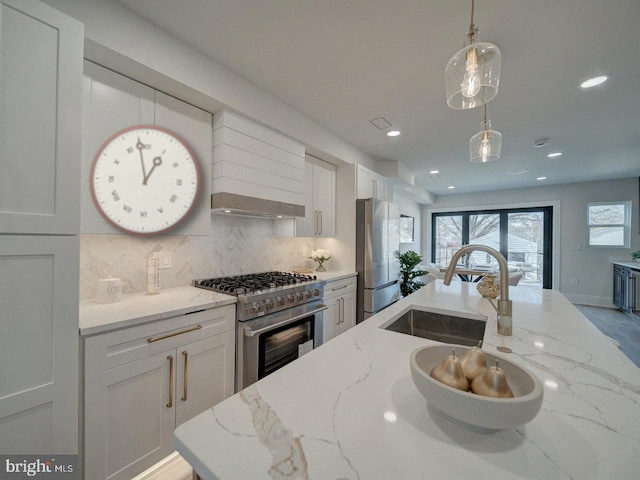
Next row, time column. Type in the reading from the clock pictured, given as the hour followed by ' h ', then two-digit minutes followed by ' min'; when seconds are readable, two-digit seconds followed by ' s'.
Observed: 12 h 58 min
